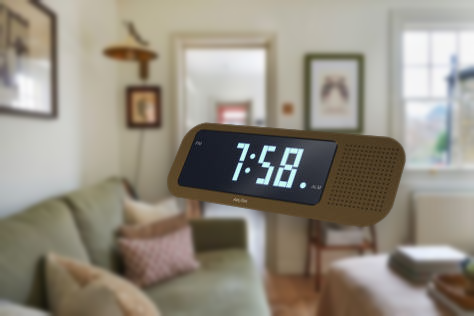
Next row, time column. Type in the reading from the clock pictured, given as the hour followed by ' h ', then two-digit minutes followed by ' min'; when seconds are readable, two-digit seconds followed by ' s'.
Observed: 7 h 58 min
